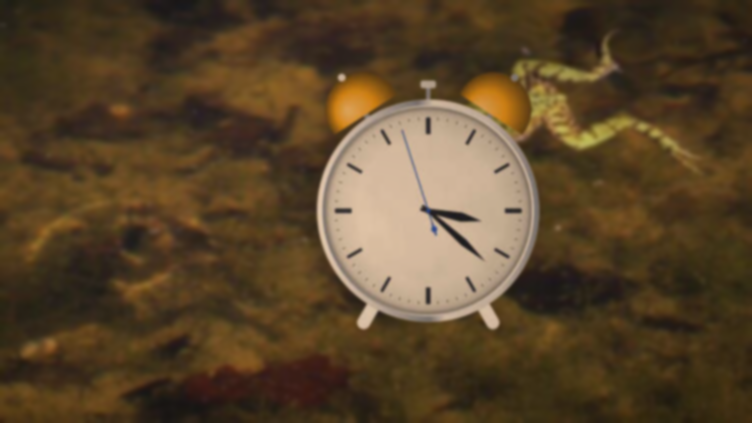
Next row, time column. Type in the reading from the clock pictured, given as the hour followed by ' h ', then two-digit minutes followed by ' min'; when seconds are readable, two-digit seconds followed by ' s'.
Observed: 3 h 21 min 57 s
